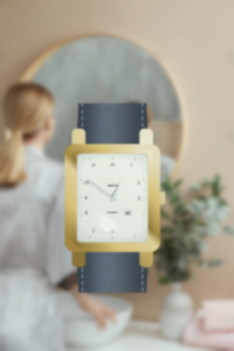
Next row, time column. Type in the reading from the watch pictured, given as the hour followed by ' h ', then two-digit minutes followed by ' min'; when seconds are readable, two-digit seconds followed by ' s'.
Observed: 12 h 51 min
